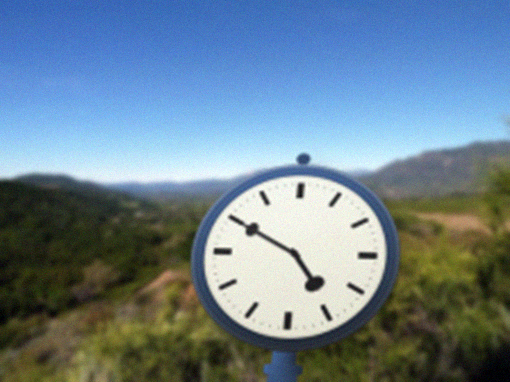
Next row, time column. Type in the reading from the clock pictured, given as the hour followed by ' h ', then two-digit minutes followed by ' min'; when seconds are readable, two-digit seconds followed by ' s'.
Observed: 4 h 50 min
